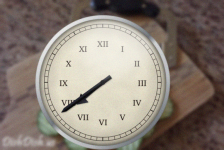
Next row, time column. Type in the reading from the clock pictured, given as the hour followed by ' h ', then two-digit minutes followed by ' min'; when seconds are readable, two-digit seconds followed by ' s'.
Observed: 7 h 39 min
